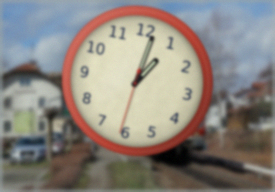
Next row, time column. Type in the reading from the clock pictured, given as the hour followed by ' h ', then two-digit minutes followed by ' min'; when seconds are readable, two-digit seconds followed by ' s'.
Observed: 1 h 01 min 31 s
